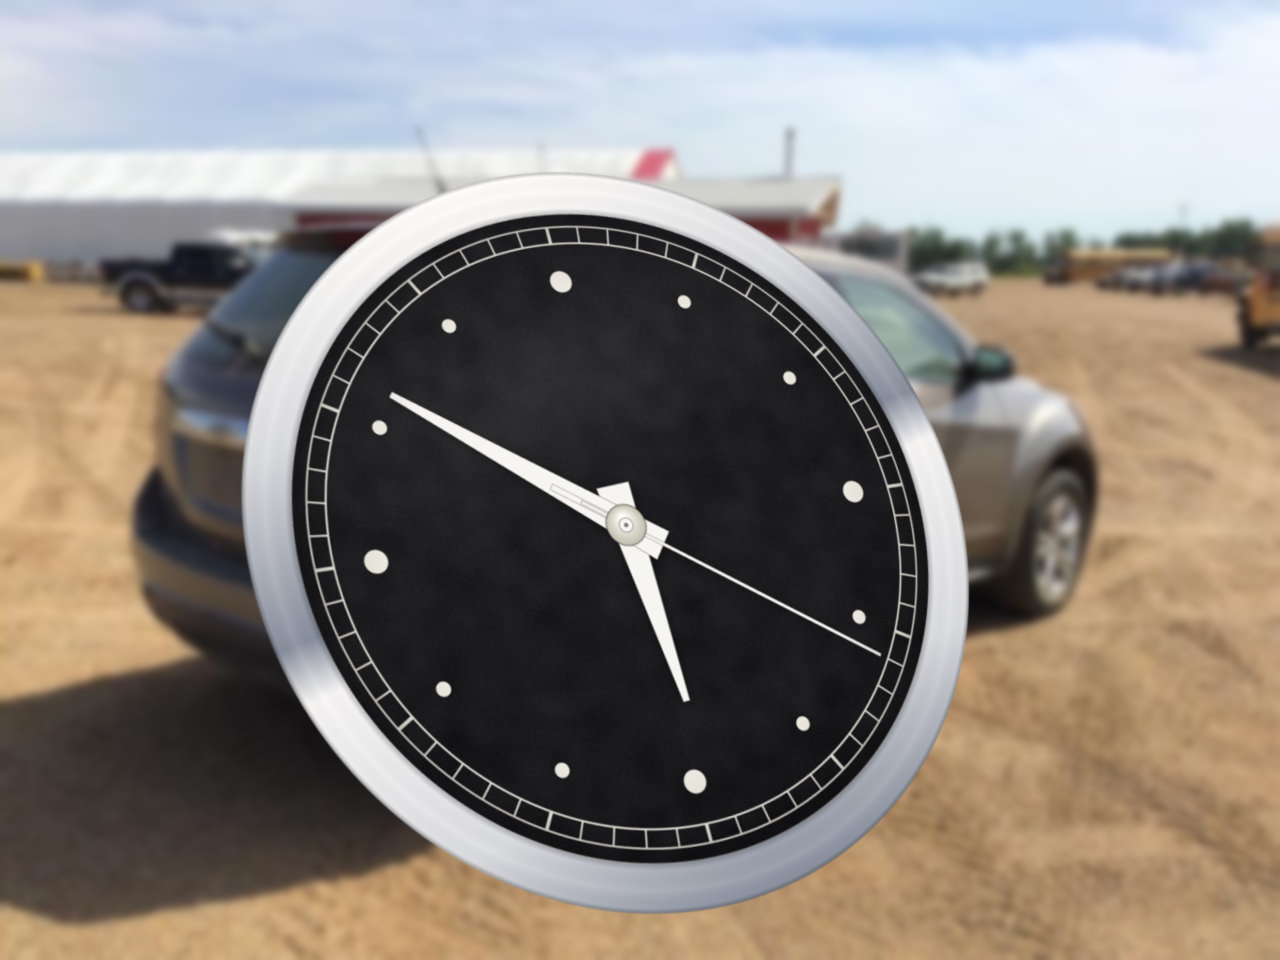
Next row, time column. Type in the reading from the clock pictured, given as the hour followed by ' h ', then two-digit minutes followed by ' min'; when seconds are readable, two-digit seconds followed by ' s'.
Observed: 5 h 51 min 21 s
